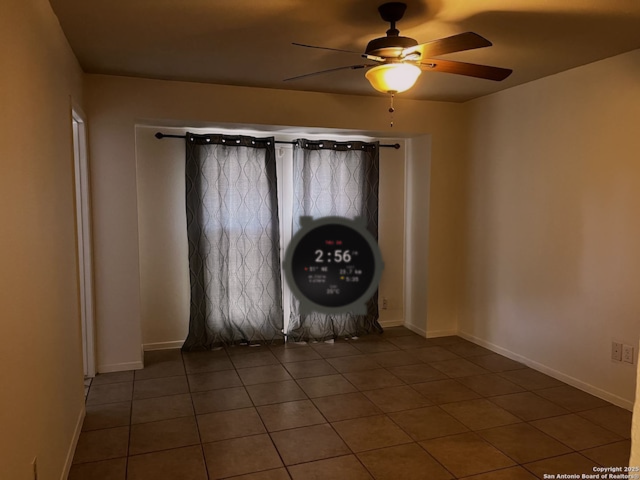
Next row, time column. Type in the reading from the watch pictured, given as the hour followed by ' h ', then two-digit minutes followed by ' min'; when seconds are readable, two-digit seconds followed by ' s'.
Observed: 2 h 56 min
